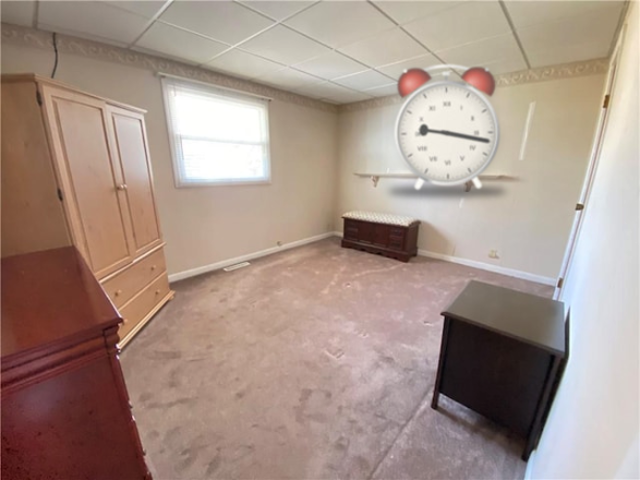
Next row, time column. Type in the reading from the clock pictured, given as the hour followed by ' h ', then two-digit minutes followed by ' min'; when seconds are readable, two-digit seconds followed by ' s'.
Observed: 9 h 17 min
